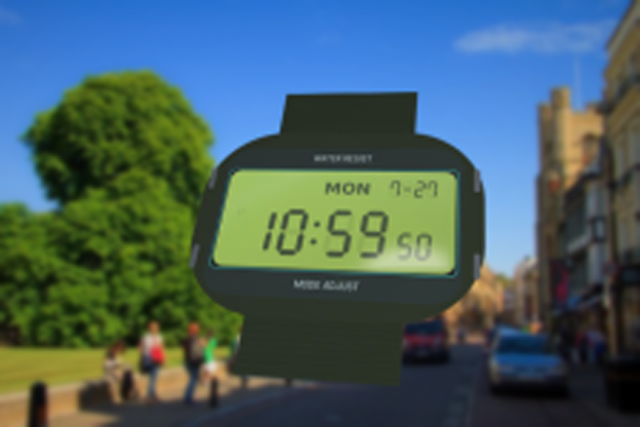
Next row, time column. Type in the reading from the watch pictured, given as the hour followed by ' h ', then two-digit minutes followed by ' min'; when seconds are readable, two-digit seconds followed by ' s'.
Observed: 10 h 59 min 50 s
